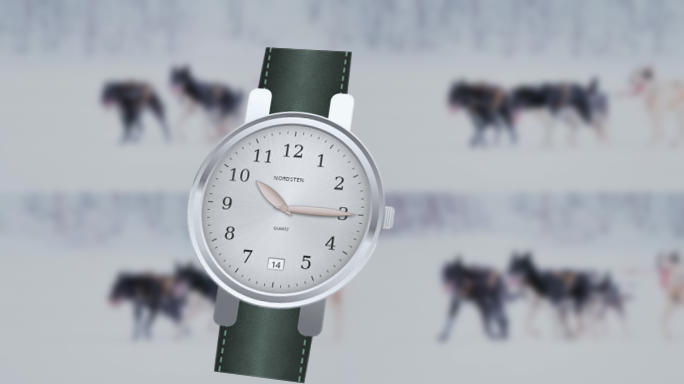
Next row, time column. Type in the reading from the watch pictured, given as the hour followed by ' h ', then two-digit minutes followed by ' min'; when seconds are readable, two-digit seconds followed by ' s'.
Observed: 10 h 15 min
